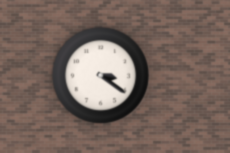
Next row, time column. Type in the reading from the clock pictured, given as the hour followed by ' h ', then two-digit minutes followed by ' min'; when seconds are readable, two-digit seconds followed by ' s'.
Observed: 3 h 21 min
